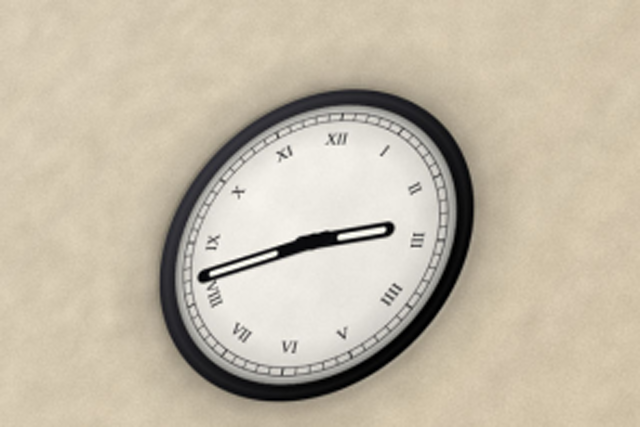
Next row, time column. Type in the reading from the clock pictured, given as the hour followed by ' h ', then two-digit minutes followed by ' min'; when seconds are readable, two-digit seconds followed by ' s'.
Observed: 2 h 42 min
